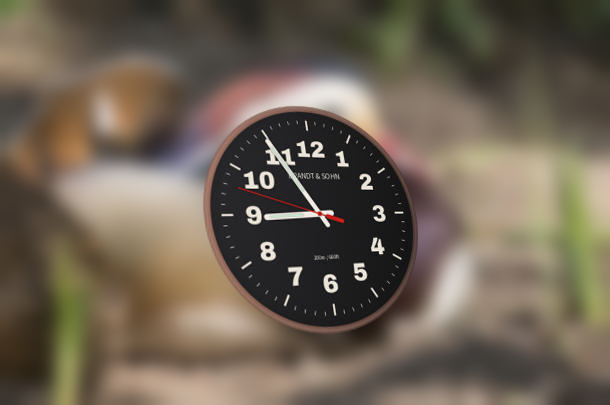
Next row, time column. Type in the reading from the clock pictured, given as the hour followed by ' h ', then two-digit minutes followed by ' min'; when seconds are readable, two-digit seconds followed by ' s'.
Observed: 8 h 54 min 48 s
